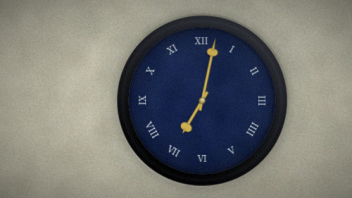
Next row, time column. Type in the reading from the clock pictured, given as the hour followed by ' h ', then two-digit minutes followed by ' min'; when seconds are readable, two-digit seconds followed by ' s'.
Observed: 7 h 02 min
